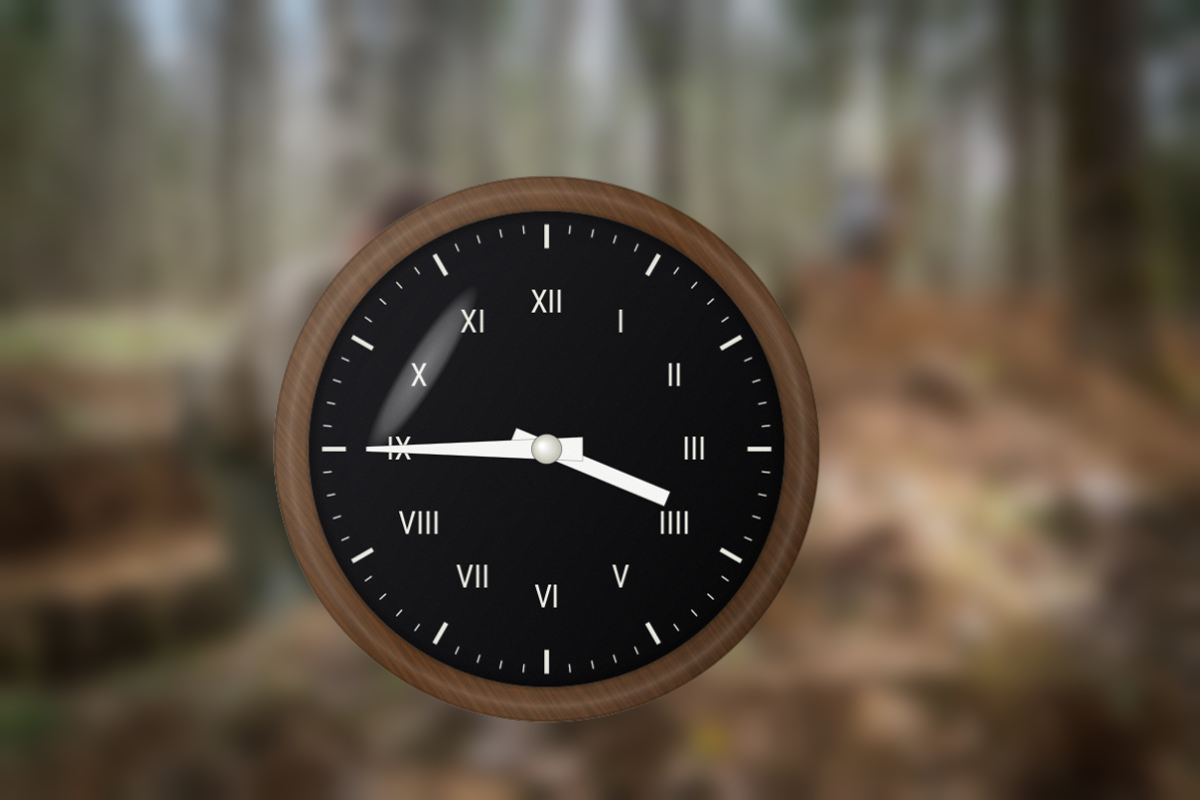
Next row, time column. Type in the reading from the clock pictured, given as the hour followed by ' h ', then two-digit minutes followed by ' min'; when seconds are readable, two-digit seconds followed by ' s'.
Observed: 3 h 45 min
